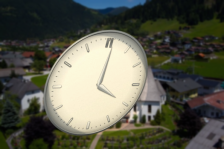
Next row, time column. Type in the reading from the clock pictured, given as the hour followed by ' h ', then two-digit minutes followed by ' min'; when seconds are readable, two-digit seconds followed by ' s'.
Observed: 4 h 01 min
